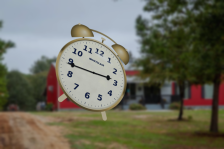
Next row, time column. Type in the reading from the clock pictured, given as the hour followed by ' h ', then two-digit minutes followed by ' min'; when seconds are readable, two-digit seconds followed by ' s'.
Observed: 2 h 44 min
